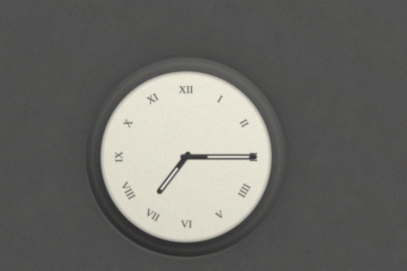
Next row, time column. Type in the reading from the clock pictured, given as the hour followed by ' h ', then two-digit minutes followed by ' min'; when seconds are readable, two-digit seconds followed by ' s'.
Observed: 7 h 15 min
